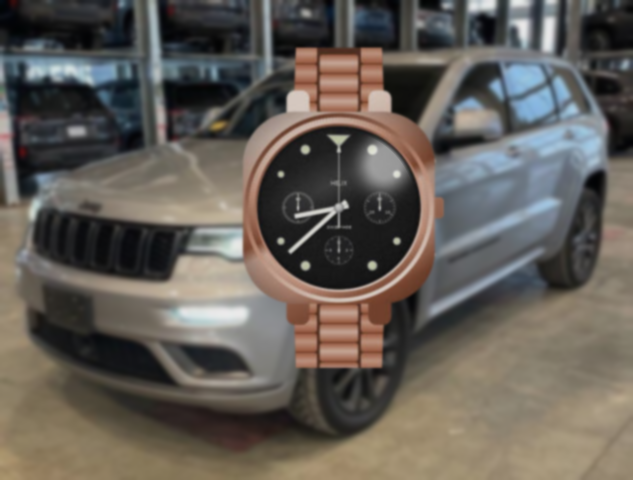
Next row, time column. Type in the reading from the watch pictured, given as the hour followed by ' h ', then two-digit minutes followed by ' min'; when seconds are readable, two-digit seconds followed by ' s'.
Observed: 8 h 38 min
